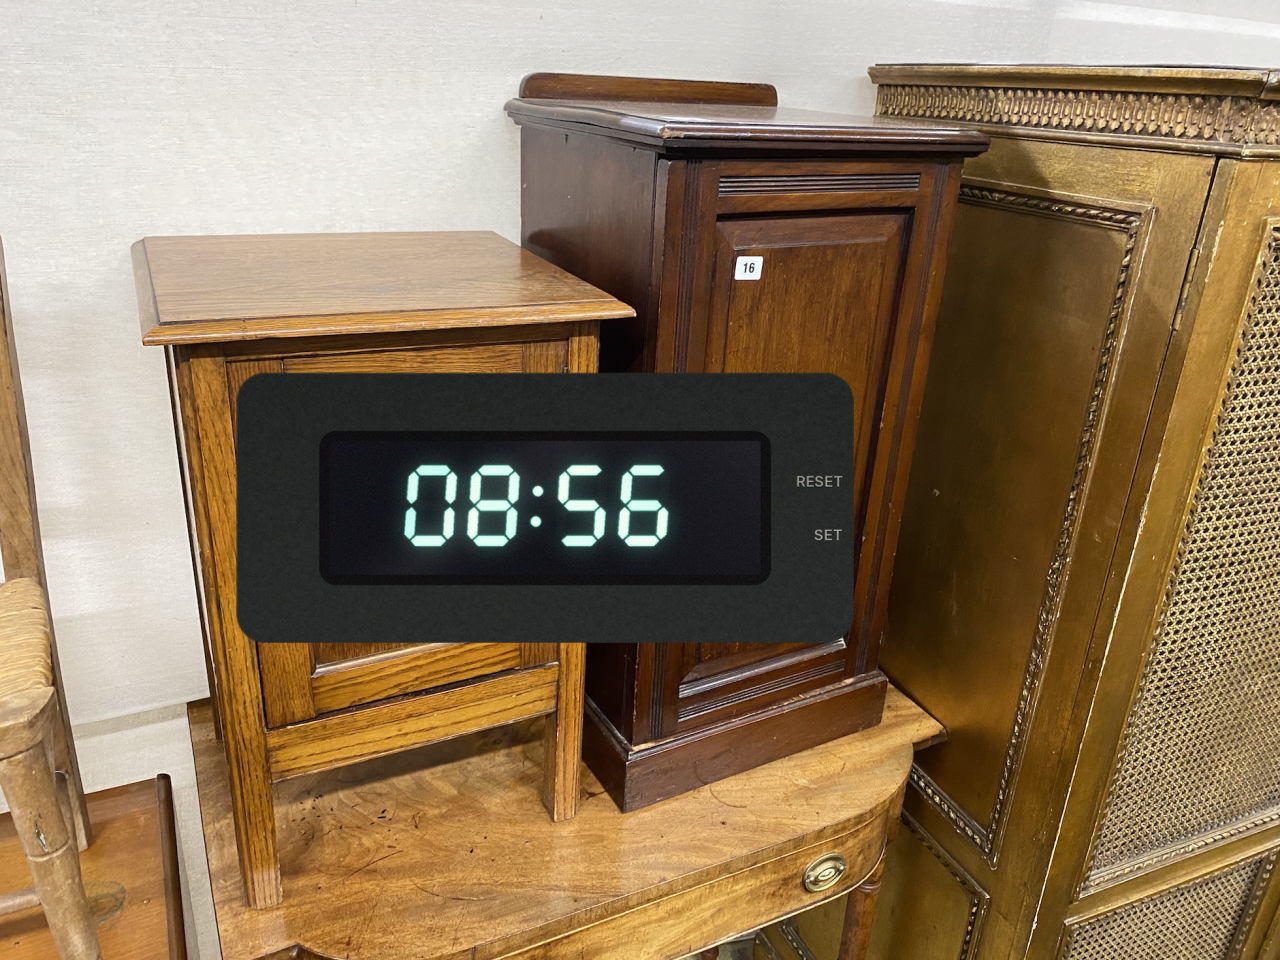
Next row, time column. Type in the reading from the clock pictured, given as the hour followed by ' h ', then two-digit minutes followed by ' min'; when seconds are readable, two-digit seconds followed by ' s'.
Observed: 8 h 56 min
